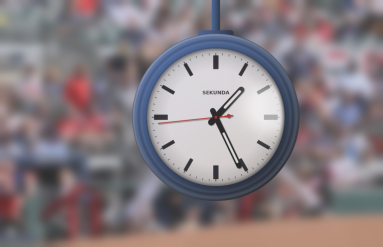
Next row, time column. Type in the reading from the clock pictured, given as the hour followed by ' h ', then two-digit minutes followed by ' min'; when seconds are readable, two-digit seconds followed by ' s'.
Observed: 1 h 25 min 44 s
